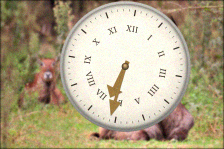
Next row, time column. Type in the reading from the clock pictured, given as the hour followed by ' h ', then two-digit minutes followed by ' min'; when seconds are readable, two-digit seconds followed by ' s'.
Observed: 6 h 31 min
